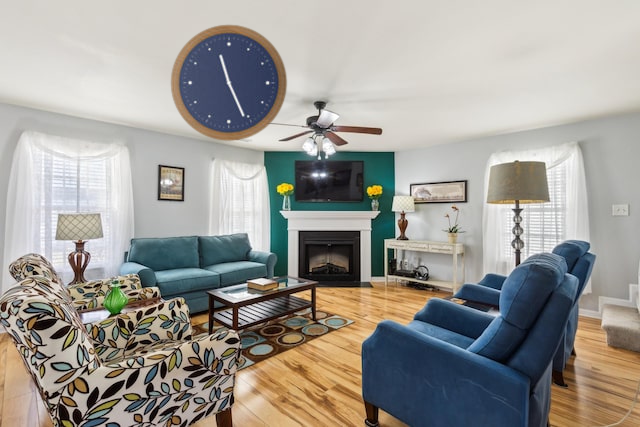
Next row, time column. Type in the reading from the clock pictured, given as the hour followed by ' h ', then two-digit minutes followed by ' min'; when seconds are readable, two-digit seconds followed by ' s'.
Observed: 11 h 26 min
